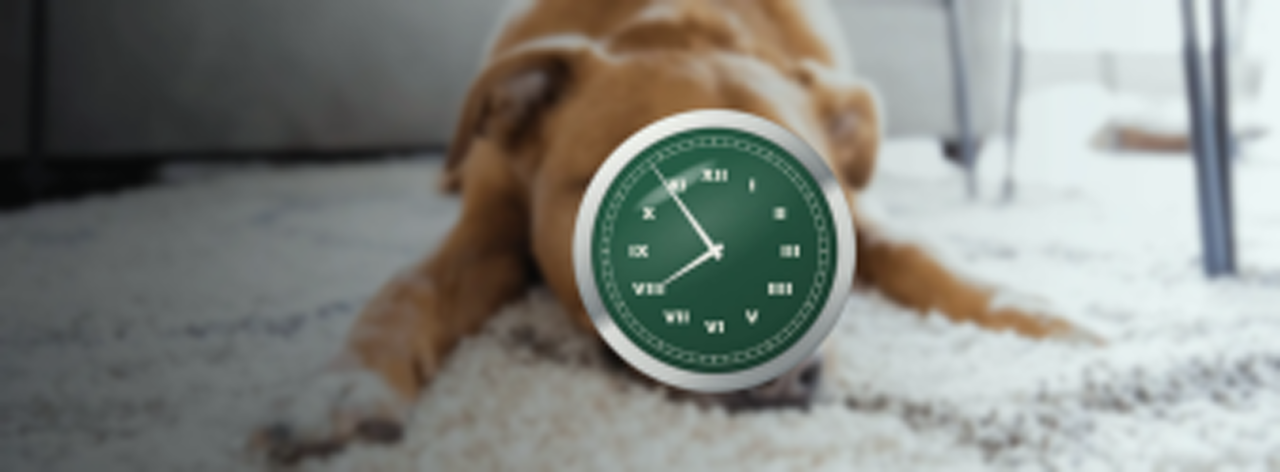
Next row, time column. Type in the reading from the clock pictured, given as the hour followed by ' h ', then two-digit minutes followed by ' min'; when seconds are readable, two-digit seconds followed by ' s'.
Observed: 7 h 54 min
